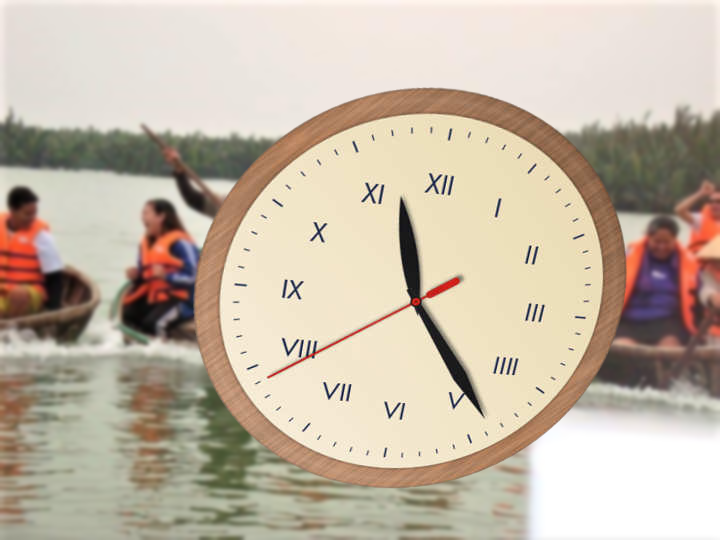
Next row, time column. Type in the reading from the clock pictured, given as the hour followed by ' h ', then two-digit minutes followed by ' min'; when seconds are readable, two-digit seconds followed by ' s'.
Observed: 11 h 23 min 39 s
